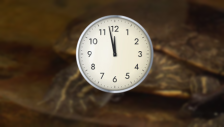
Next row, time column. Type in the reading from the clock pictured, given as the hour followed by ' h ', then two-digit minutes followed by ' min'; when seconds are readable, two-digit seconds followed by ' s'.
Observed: 11 h 58 min
